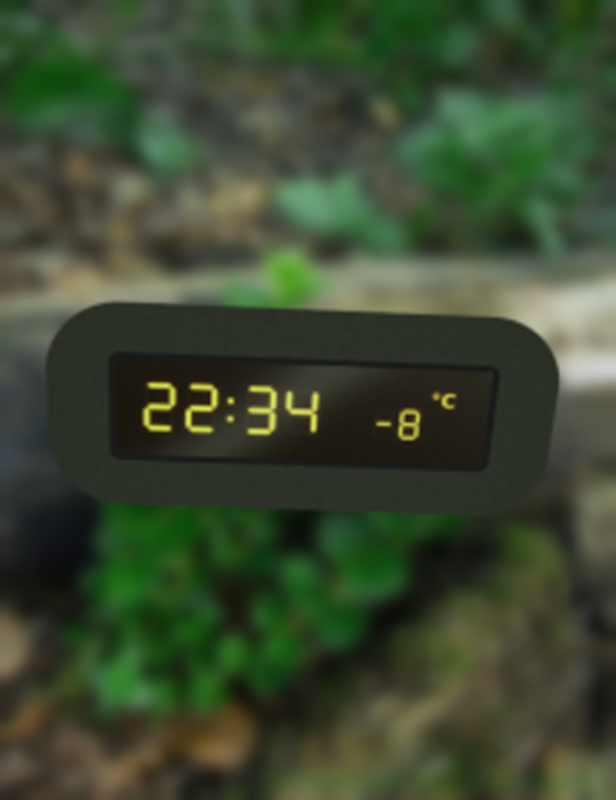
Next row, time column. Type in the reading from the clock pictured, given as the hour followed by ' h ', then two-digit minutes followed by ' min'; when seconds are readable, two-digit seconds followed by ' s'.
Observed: 22 h 34 min
